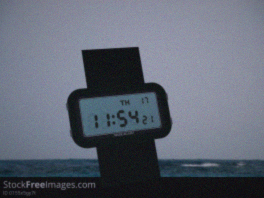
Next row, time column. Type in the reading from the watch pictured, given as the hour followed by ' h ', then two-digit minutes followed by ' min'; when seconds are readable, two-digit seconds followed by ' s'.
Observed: 11 h 54 min
